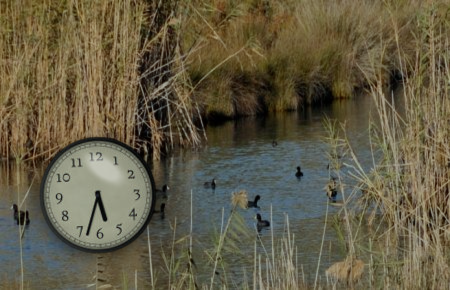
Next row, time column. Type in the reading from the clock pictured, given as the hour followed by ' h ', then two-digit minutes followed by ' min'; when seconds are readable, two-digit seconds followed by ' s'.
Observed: 5 h 33 min
